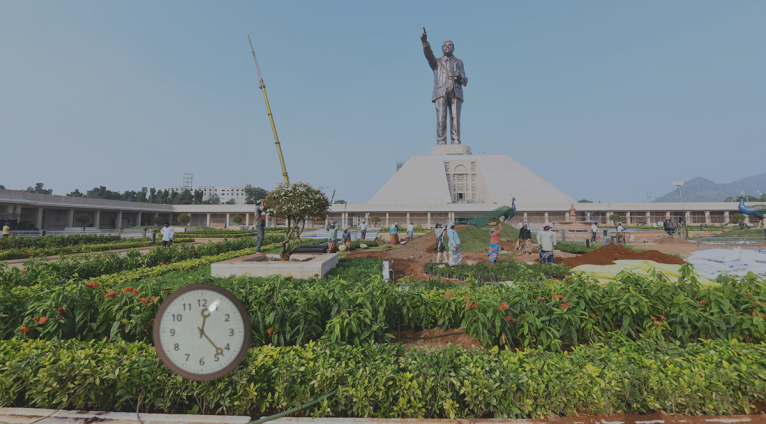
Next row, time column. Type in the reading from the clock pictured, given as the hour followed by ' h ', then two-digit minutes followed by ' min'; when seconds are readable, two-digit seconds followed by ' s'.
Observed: 12 h 23 min
